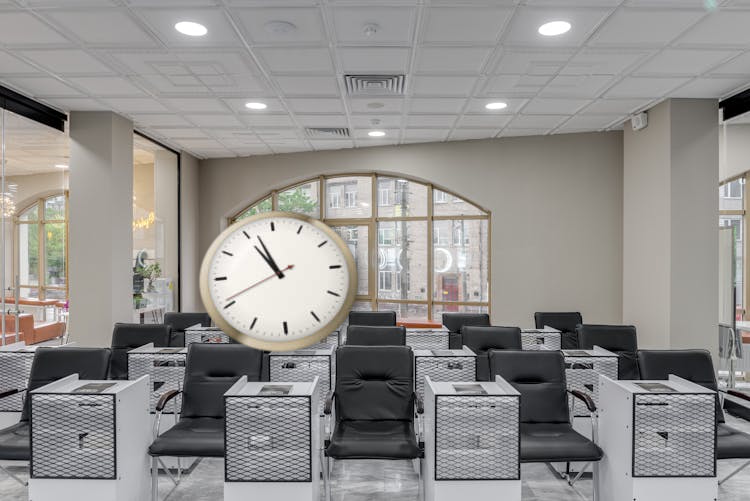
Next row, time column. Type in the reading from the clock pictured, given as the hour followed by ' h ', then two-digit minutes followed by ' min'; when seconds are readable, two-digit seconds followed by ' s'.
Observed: 10 h 56 min 41 s
